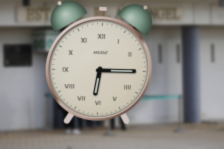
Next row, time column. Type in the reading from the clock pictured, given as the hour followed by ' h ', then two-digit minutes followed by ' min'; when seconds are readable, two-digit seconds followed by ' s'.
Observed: 6 h 15 min
